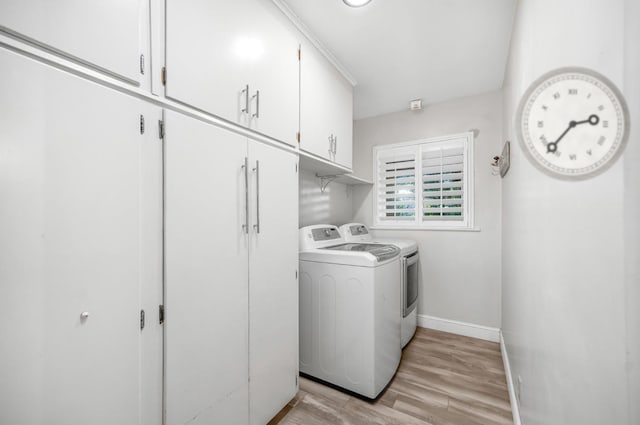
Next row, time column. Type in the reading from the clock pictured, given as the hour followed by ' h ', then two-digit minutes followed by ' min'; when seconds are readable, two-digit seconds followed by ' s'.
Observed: 2 h 37 min
